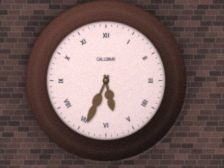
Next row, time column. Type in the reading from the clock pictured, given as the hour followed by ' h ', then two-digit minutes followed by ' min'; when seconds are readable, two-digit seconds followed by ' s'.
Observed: 5 h 34 min
